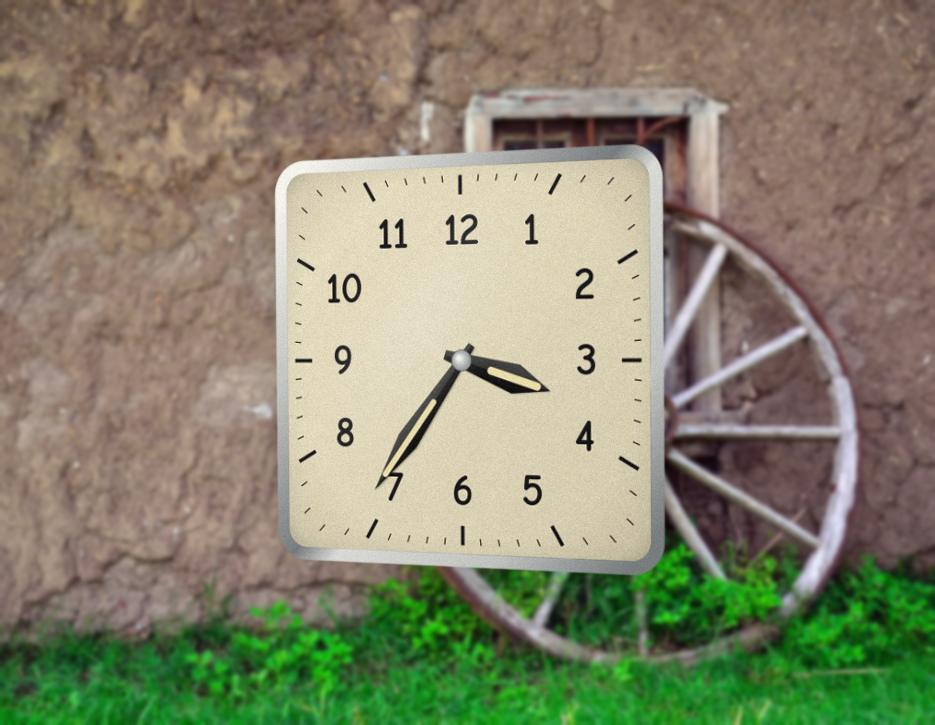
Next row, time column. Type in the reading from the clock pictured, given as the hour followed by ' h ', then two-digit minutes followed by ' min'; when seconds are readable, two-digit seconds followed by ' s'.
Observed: 3 h 36 min
